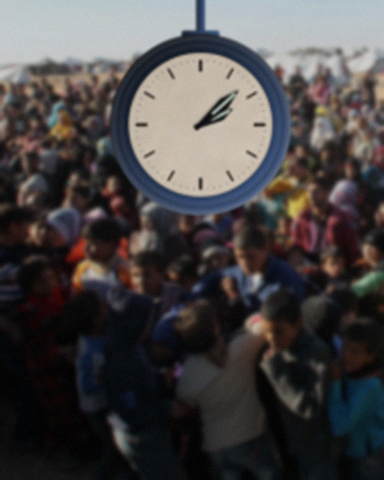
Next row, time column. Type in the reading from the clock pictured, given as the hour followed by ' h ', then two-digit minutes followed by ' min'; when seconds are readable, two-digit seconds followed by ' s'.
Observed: 2 h 08 min
